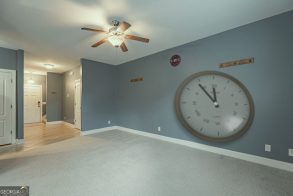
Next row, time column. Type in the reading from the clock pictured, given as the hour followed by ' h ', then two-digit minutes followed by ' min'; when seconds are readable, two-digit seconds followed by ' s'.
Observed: 11 h 54 min
